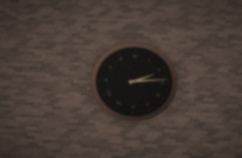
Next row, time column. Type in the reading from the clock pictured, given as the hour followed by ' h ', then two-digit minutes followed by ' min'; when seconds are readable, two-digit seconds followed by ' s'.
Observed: 2 h 14 min
